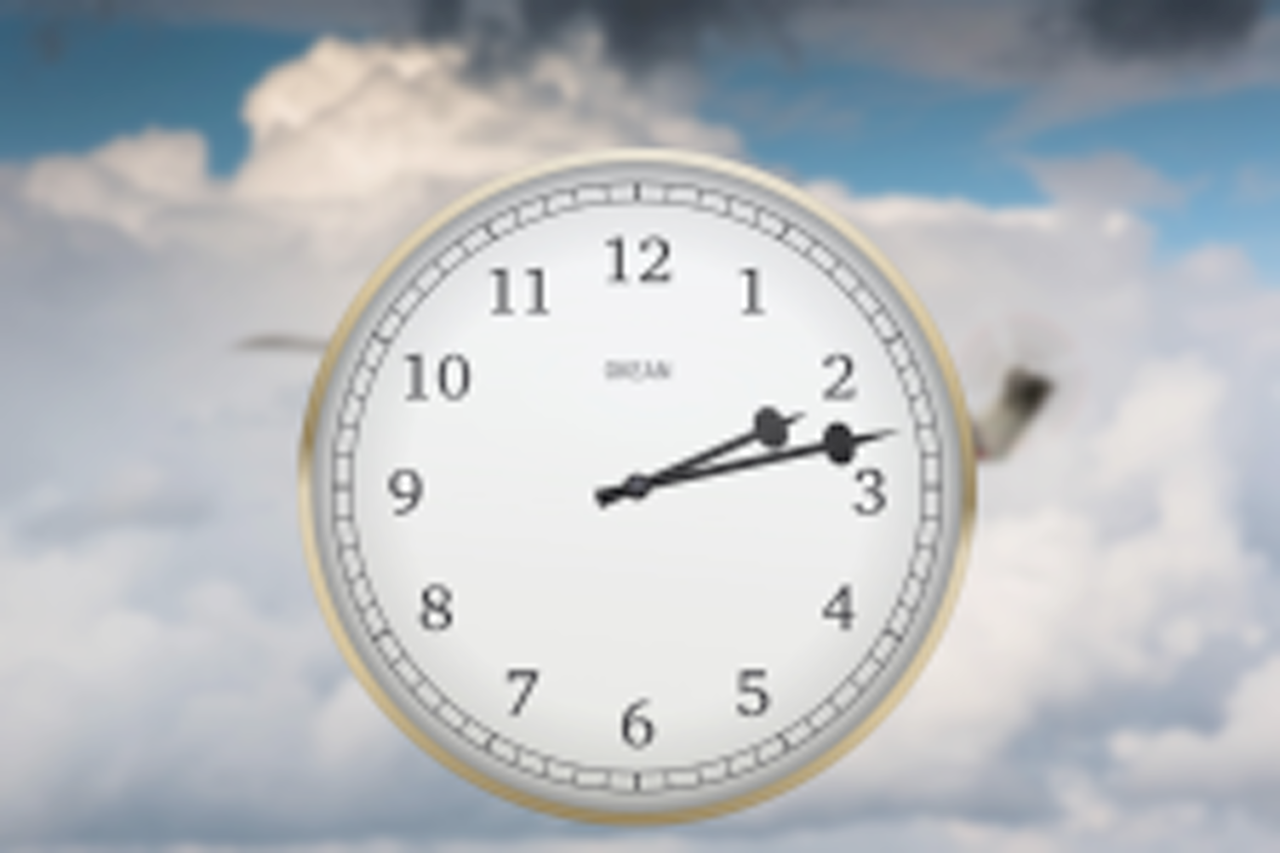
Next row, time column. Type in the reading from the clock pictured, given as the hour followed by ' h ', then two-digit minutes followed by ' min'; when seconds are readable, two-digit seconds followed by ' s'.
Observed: 2 h 13 min
